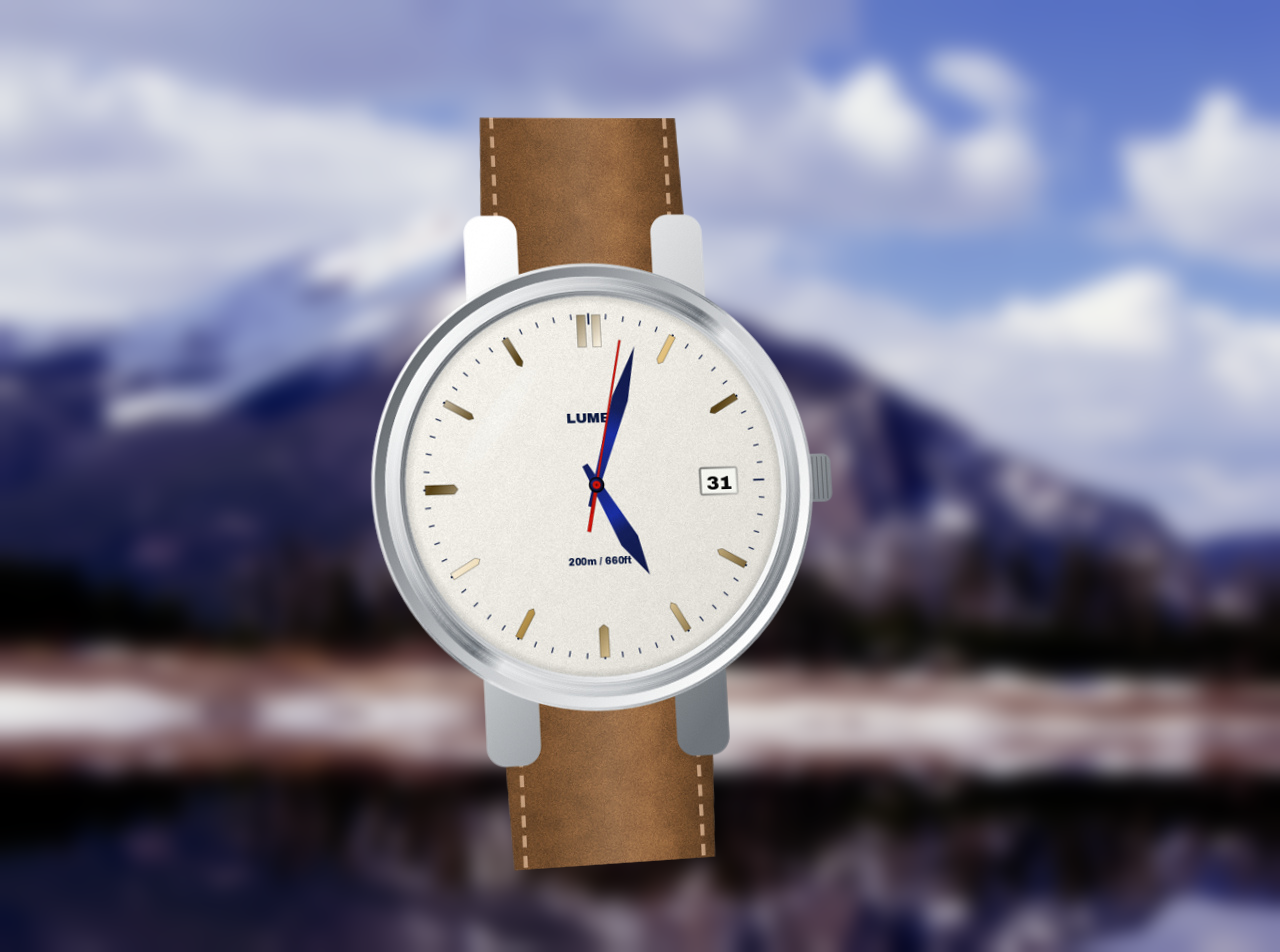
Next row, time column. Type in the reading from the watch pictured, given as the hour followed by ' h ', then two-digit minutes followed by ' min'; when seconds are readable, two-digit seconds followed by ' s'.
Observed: 5 h 03 min 02 s
